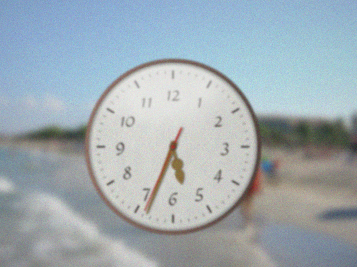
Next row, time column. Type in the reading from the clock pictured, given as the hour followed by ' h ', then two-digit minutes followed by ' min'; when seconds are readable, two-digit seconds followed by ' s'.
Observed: 5 h 33 min 34 s
